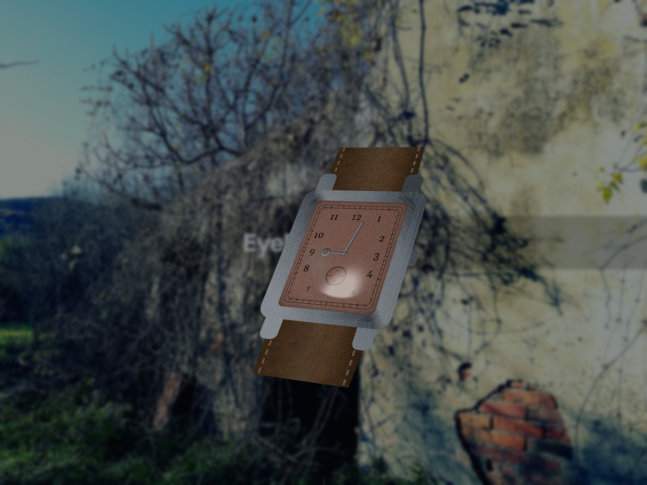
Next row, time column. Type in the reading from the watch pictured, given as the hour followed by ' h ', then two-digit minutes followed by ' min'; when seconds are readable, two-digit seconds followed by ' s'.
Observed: 9 h 02 min
